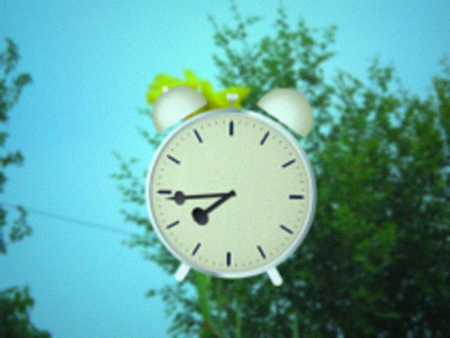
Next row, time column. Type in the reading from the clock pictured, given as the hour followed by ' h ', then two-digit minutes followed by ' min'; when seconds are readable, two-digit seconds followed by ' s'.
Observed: 7 h 44 min
